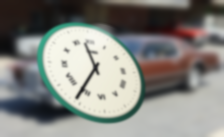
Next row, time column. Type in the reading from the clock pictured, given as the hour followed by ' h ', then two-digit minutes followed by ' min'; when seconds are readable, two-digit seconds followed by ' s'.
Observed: 11 h 36 min
